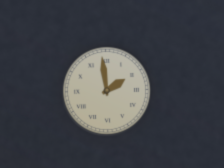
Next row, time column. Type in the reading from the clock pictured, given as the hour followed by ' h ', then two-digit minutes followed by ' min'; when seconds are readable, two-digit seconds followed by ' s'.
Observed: 1 h 59 min
